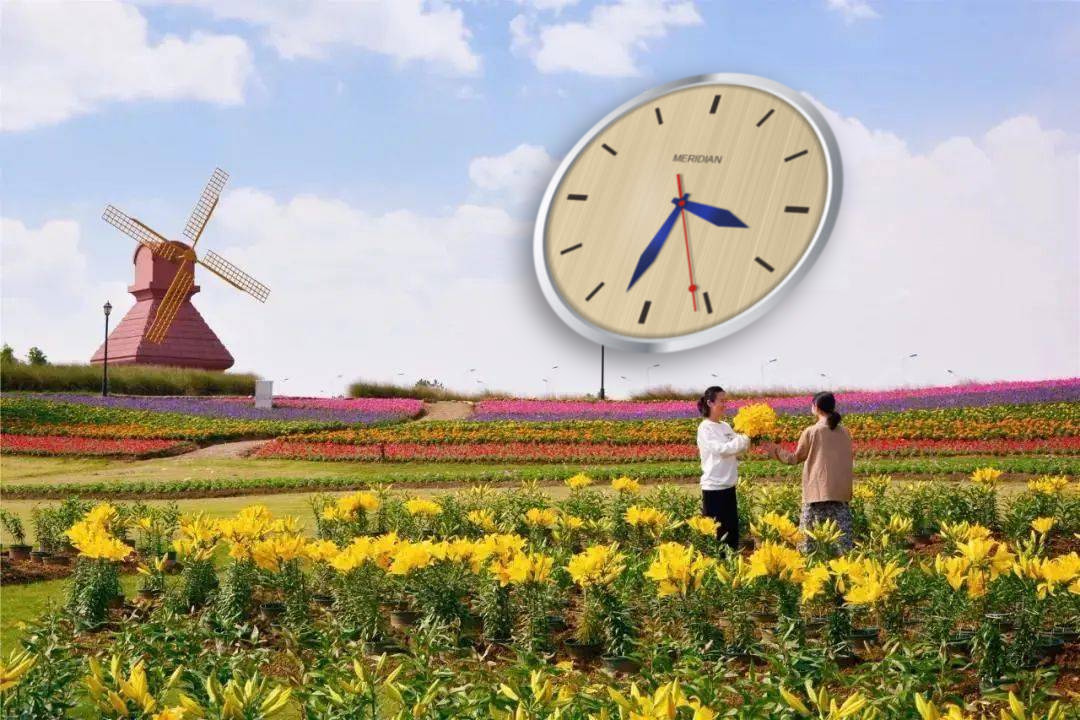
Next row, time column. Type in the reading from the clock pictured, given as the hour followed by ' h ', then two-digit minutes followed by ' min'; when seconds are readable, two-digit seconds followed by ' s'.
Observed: 3 h 32 min 26 s
